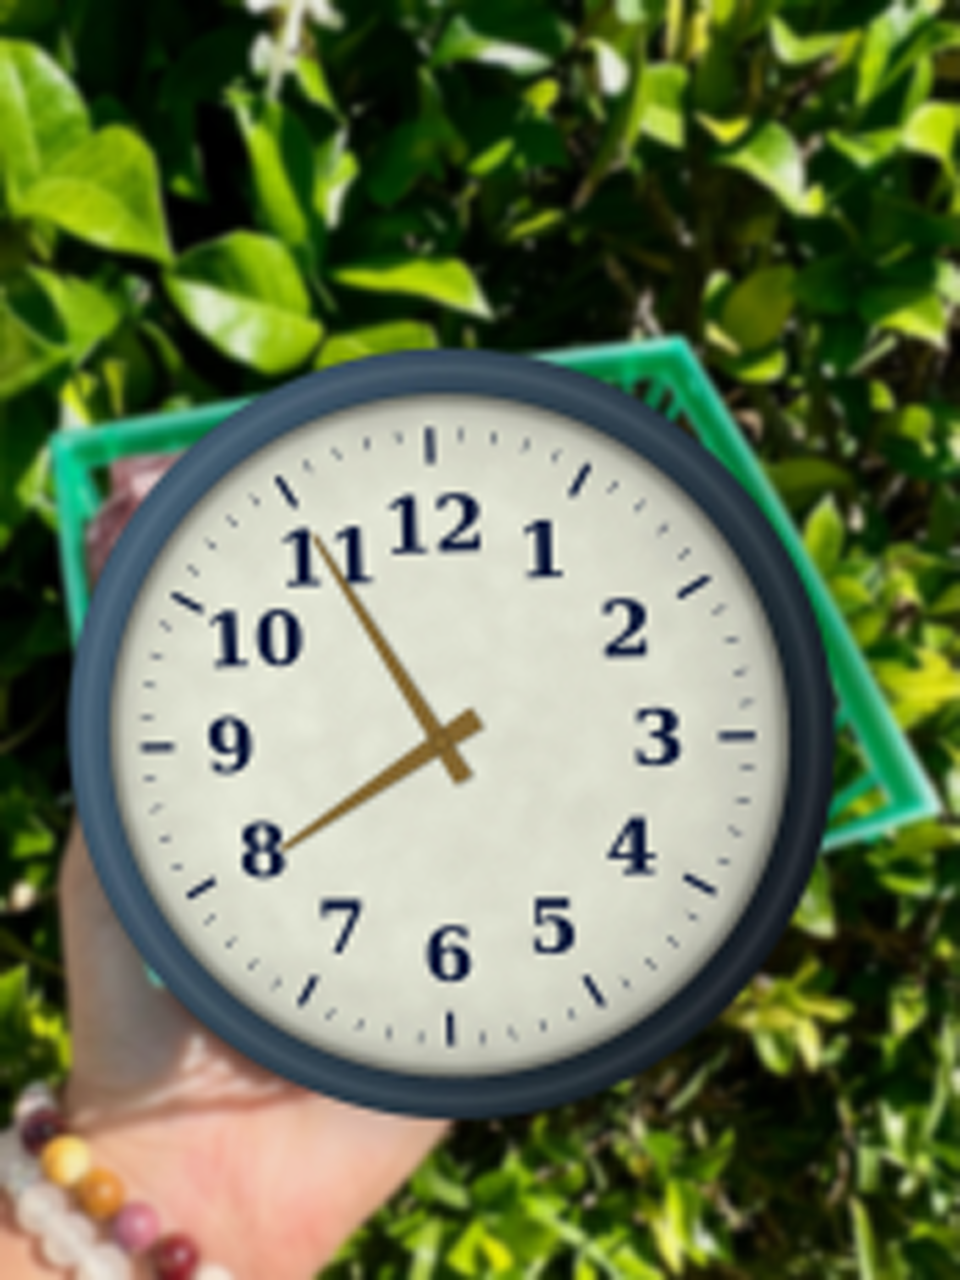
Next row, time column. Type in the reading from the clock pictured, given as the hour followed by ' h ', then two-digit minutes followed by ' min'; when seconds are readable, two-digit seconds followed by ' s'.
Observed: 7 h 55 min
